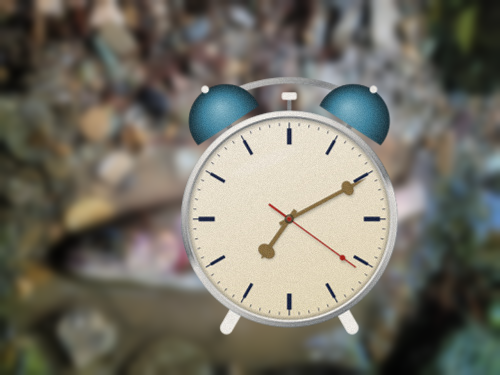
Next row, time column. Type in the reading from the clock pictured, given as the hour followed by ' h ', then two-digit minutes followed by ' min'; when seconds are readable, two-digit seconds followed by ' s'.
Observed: 7 h 10 min 21 s
